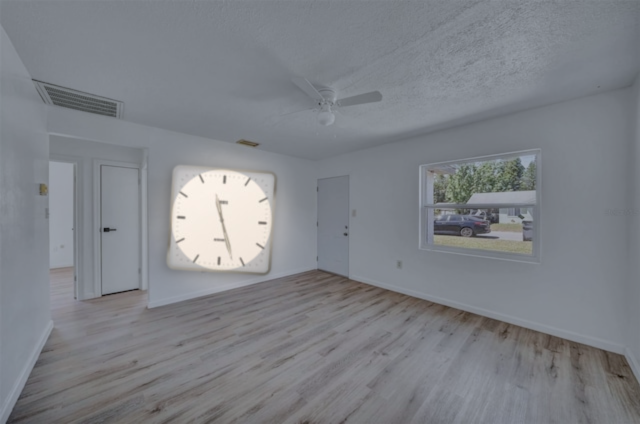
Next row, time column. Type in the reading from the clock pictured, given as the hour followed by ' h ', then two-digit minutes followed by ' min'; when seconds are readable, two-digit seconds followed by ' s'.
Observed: 11 h 27 min
